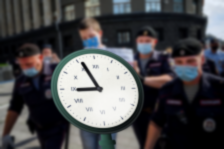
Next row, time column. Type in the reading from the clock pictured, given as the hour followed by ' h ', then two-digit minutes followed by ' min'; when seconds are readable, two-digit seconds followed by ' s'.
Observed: 8 h 56 min
